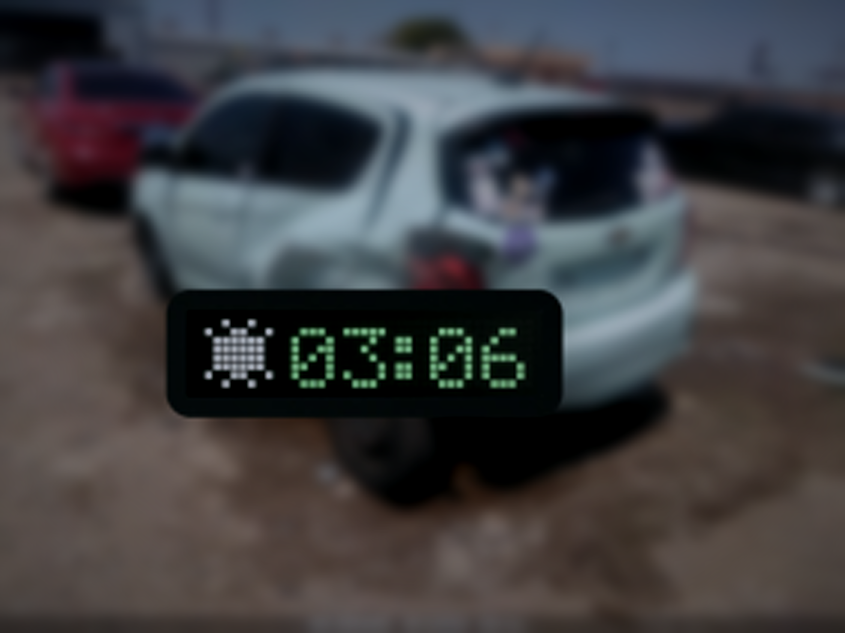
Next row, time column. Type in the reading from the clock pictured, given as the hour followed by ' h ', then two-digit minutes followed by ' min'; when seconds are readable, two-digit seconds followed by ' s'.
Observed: 3 h 06 min
